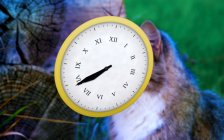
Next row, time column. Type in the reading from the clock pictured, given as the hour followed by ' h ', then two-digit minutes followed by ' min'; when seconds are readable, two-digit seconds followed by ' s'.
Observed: 7 h 39 min
